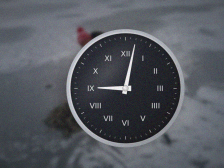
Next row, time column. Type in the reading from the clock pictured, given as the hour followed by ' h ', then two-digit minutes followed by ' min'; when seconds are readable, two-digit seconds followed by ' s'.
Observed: 9 h 02 min
